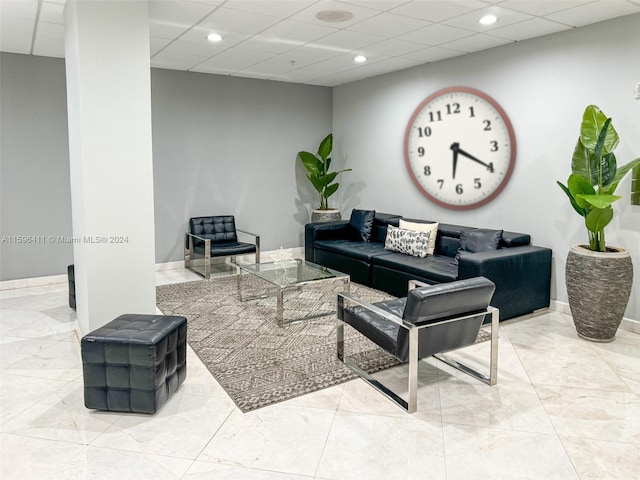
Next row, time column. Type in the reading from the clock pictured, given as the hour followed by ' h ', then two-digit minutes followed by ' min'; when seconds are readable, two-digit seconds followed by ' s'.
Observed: 6 h 20 min
